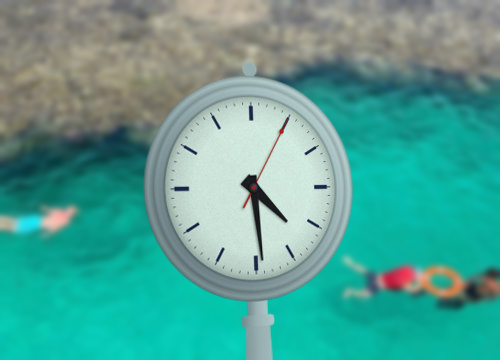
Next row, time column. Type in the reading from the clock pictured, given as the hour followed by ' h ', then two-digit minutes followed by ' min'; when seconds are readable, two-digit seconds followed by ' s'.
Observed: 4 h 29 min 05 s
